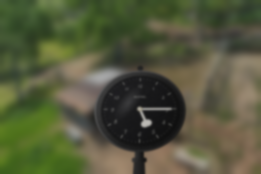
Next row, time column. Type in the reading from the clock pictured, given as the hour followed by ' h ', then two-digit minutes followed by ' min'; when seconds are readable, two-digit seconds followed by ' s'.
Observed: 5 h 15 min
